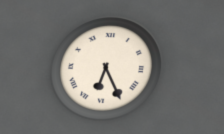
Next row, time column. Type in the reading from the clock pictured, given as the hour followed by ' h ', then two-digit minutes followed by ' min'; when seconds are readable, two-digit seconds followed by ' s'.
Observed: 6 h 25 min
